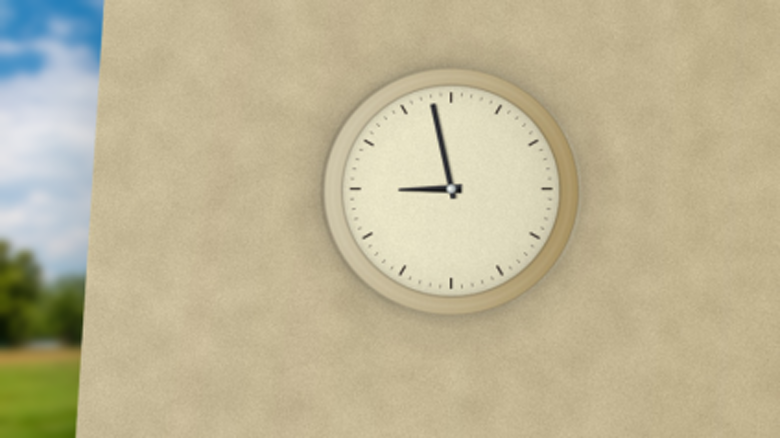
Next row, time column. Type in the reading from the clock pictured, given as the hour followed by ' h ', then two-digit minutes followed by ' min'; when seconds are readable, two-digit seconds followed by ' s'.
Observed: 8 h 58 min
